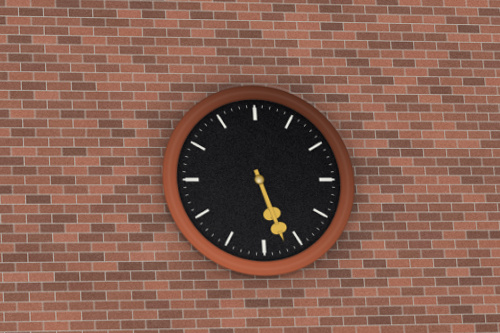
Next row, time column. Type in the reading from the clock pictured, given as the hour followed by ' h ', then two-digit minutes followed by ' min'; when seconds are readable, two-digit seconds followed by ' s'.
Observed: 5 h 27 min
